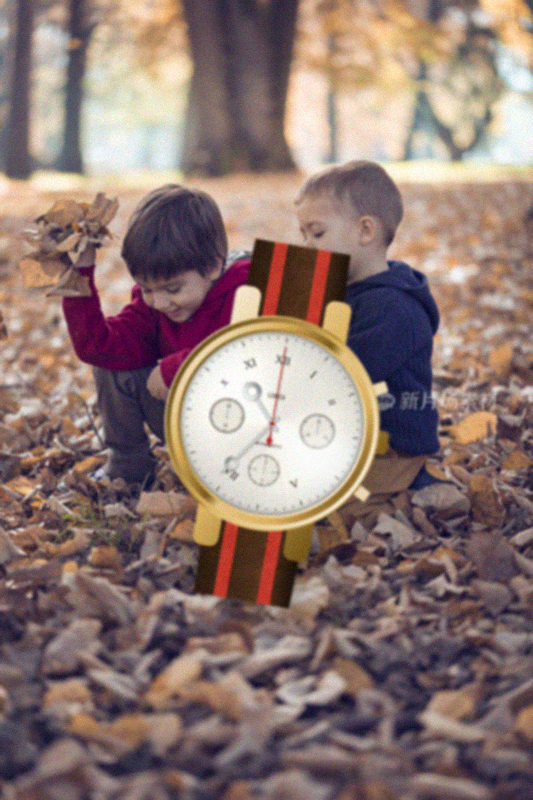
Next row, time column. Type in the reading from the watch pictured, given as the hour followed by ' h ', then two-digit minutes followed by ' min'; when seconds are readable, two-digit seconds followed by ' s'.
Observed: 10 h 36 min
